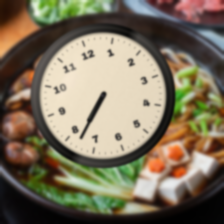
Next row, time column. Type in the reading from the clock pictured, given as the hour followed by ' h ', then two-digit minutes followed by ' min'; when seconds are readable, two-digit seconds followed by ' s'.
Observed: 7 h 38 min
